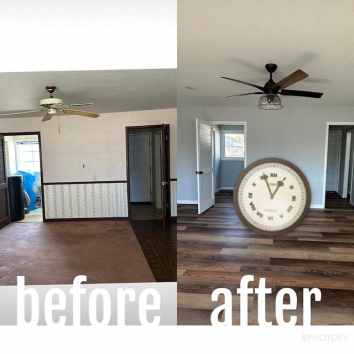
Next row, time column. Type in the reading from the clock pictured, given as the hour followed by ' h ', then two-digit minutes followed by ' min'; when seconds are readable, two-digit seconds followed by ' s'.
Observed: 12 h 56 min
